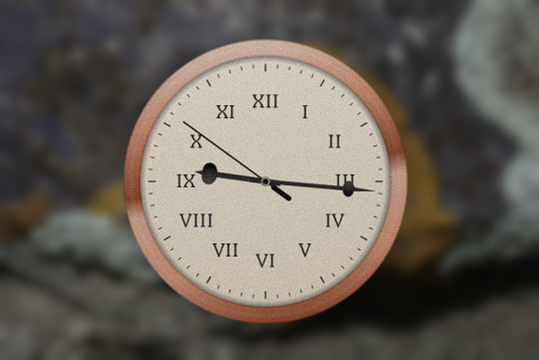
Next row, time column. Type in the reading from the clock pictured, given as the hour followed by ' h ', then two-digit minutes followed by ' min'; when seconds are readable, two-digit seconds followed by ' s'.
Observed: 9 h 15 min 51 s
